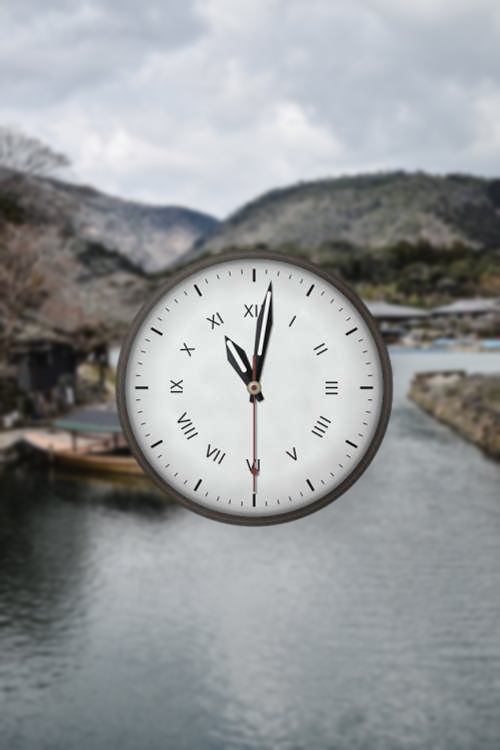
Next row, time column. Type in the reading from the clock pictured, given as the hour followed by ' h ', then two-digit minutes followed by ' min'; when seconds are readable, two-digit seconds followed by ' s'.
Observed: 11 h 01 min 30 s
